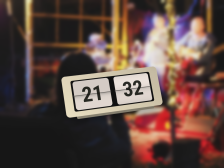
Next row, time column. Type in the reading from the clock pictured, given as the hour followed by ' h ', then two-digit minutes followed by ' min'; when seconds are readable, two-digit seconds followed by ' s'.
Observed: 21 h 32 min
